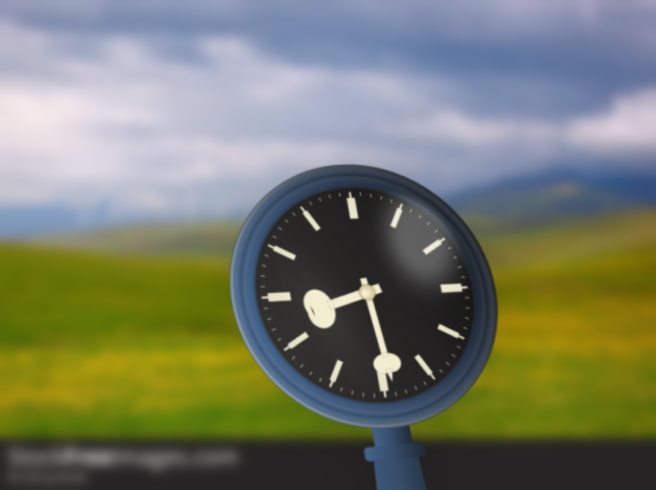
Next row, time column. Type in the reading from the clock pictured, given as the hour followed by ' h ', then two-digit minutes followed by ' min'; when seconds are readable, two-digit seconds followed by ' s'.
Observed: 8 h 29 min
